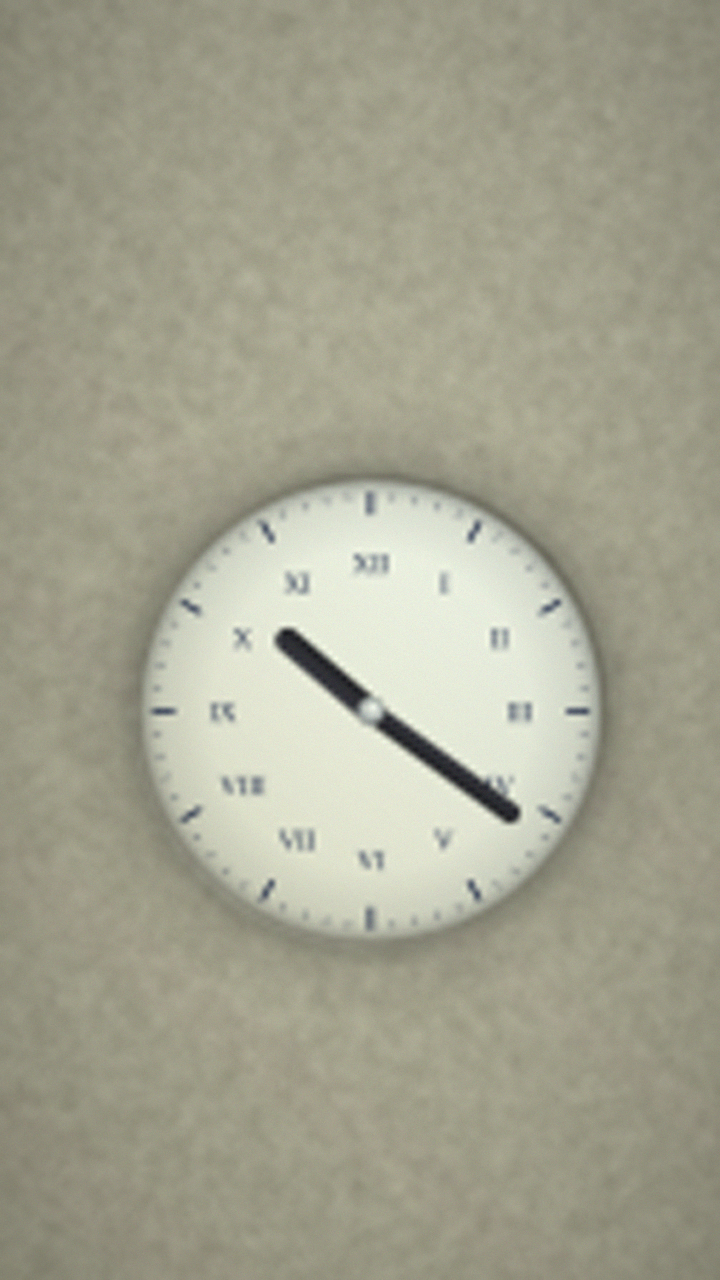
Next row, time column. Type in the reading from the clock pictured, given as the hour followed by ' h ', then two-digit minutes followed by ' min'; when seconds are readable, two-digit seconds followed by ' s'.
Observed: 10 h 21 min
